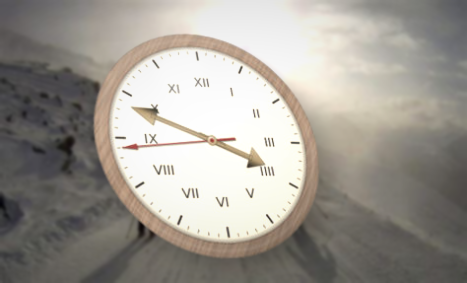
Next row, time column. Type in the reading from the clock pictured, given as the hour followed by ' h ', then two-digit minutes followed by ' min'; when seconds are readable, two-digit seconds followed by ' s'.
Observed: 3 h 48 min 44 s
